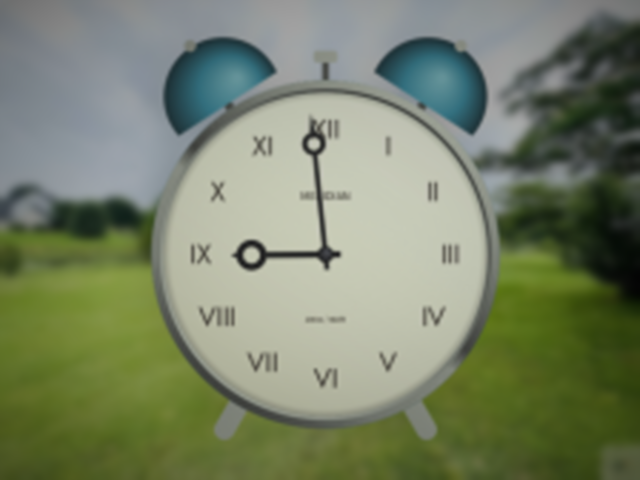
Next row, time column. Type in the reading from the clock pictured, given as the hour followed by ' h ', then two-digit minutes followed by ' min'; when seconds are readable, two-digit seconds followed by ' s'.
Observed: 8 h 59 min
